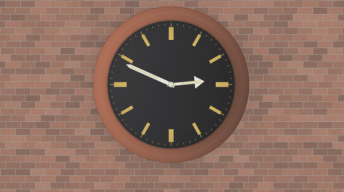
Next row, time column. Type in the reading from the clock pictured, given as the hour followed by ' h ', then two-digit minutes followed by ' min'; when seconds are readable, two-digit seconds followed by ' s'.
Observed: 2 h 49 min
